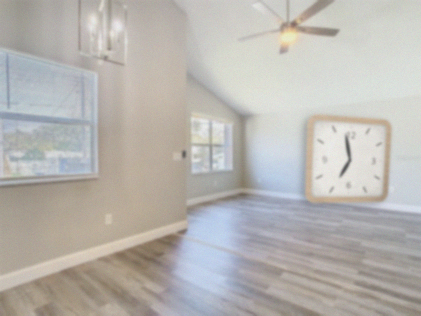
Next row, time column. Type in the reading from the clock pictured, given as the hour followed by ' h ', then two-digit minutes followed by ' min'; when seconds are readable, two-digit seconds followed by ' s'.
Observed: 6 h 58 min
